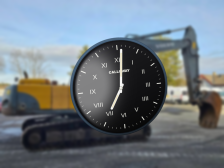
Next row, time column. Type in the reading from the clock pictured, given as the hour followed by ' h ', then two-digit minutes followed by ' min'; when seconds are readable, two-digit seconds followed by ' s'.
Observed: 7 h 01 min
